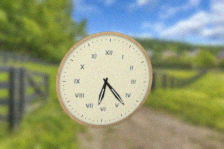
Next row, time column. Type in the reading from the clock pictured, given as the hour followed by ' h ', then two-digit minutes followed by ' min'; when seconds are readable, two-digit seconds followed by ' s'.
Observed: 6 h 23 min
